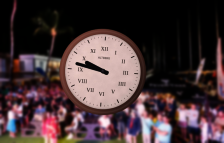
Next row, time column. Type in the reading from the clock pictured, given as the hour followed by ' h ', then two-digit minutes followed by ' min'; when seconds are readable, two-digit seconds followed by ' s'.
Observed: 9 h 47 min
